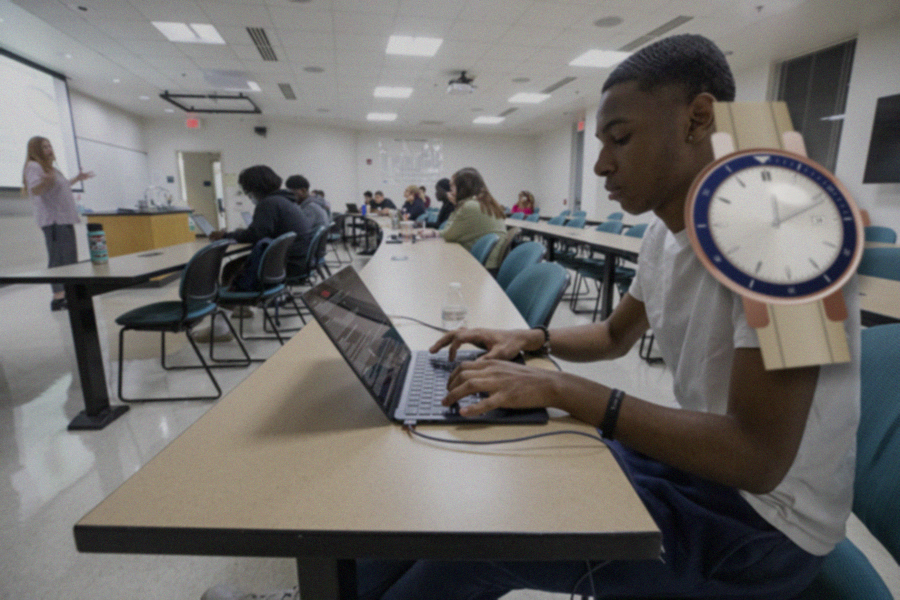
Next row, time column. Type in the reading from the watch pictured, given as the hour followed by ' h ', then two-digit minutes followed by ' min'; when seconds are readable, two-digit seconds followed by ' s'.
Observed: 12 h 11 min
